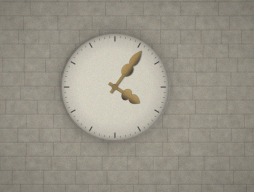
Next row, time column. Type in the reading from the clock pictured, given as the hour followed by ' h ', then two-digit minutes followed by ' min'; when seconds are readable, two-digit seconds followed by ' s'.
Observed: 4 h 06 min
